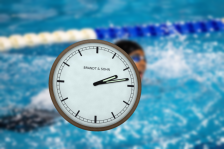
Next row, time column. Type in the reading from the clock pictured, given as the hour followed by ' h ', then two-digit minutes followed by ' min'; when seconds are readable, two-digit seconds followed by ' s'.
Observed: 2 h 13 min
